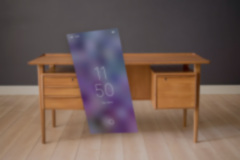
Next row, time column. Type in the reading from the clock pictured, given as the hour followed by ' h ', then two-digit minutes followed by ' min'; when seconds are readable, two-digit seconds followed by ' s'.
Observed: 11 h 50 min
